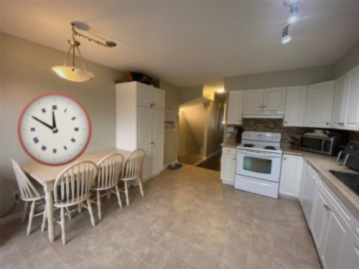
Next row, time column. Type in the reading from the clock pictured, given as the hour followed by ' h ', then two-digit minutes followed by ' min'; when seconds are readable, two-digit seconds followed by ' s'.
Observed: 11 h 50 min
